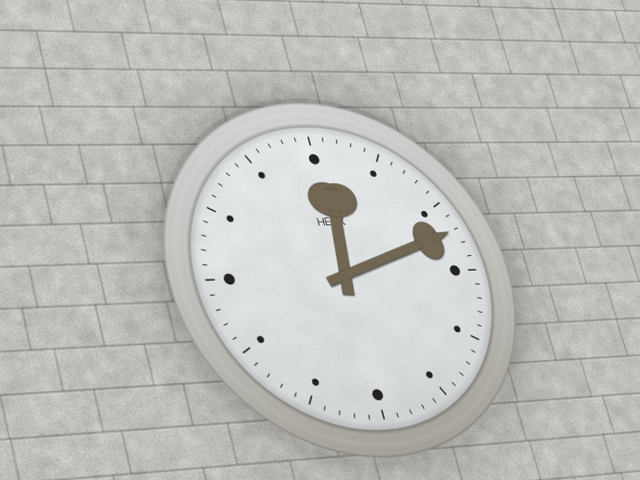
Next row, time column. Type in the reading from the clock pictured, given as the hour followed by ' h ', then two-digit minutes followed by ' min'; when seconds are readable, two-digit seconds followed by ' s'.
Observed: 12 h 12 min
